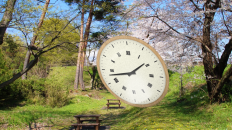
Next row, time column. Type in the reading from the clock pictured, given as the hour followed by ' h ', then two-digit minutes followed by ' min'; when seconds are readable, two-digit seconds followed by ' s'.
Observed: 1 h 43 min
